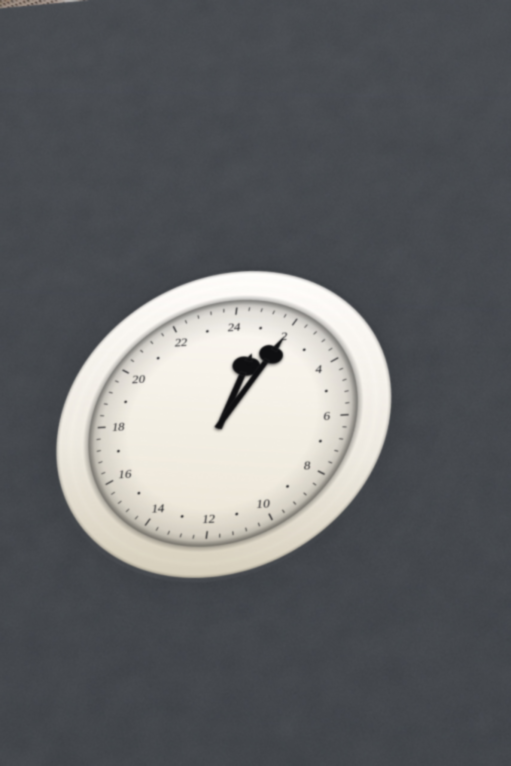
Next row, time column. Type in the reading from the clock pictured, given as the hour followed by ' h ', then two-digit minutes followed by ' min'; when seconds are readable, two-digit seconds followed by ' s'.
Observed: 1 h 05 min
